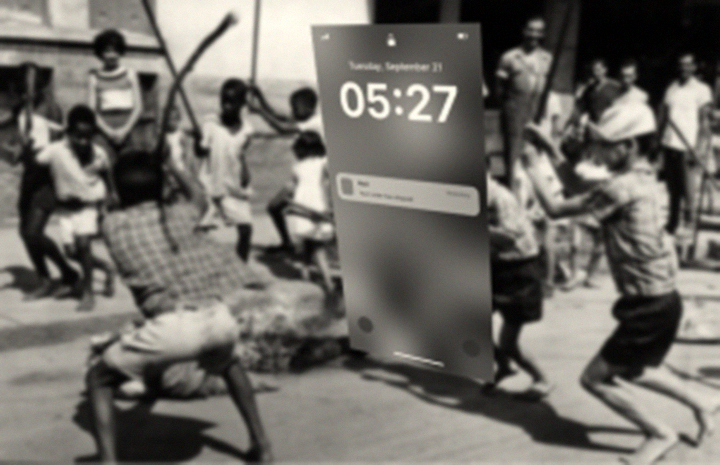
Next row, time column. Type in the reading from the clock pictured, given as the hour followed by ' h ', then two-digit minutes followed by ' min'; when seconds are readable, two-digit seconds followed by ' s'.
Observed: 5 h 27 min
